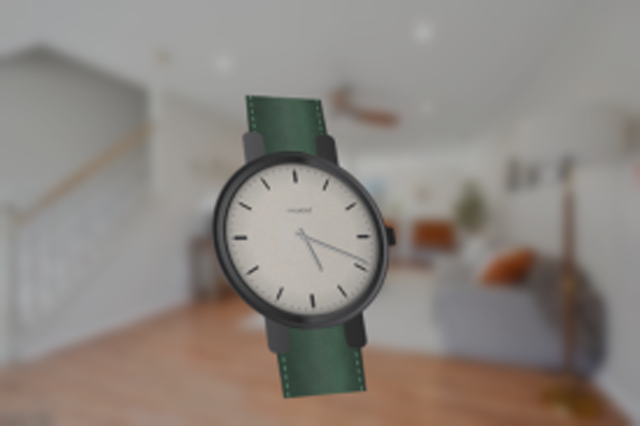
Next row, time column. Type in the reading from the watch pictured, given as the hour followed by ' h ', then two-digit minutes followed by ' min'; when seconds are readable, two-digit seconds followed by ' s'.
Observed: 5 h 19 min
